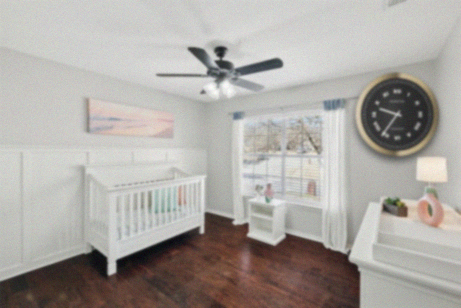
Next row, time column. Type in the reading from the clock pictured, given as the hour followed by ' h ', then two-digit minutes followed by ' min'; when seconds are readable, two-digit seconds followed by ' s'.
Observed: 9 h 36 min
